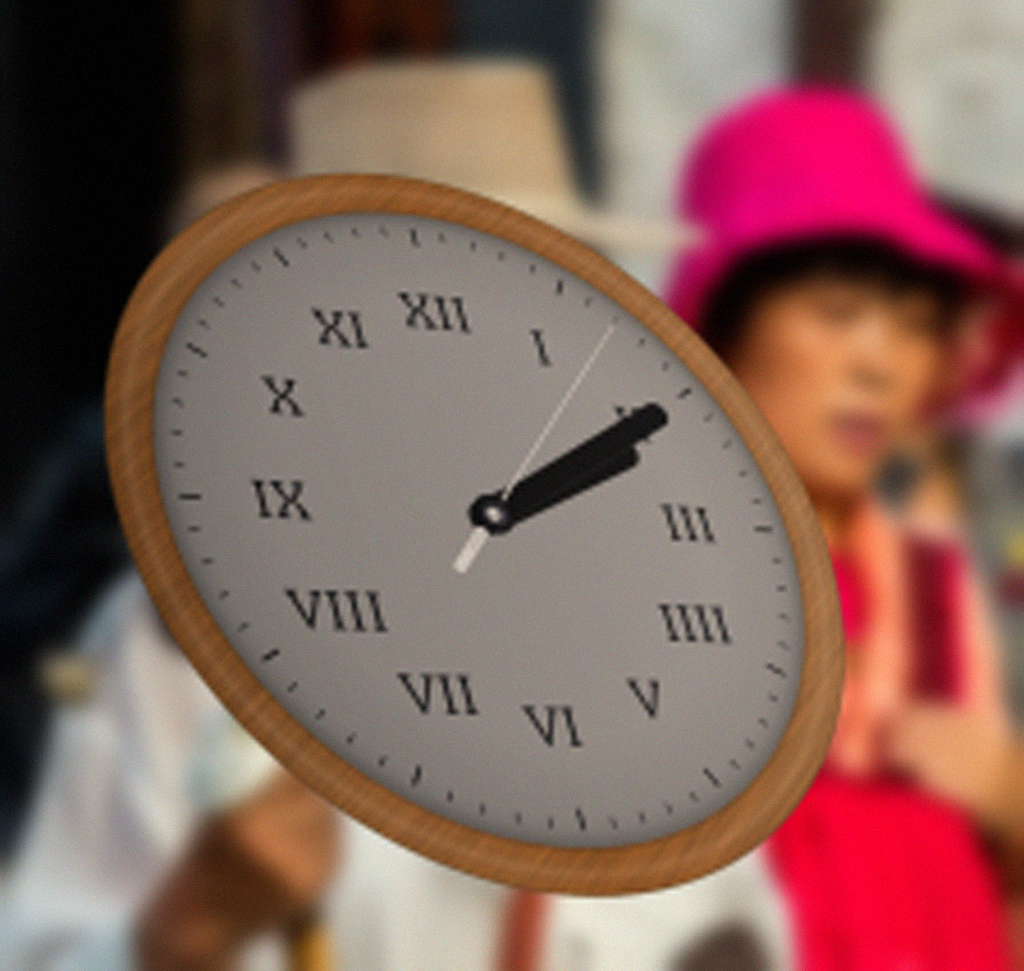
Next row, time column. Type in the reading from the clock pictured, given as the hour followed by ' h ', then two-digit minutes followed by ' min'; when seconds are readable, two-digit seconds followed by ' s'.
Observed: 2 h 10 min 07 s
